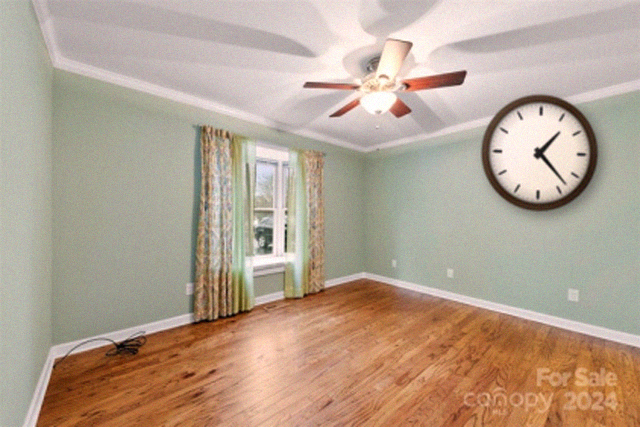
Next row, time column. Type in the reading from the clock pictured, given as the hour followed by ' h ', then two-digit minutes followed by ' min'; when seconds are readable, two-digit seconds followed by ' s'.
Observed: 1 h 23 min
